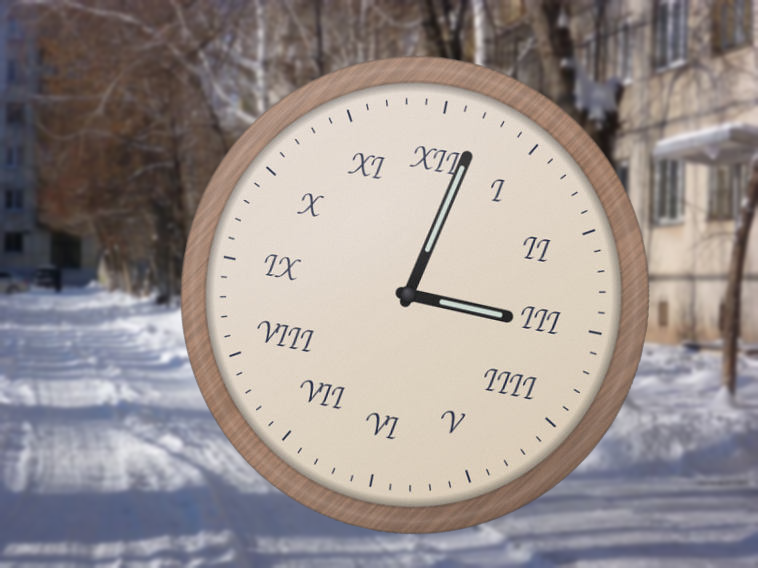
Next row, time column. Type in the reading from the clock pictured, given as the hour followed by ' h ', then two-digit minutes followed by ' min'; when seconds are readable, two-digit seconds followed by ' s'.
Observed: 3 h 02 min
